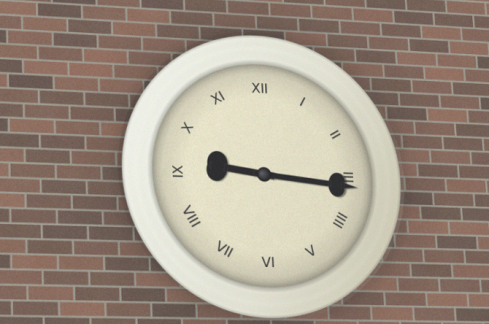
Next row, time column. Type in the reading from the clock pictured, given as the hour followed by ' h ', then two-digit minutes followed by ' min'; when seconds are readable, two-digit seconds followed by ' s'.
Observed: 9 h 16 min
